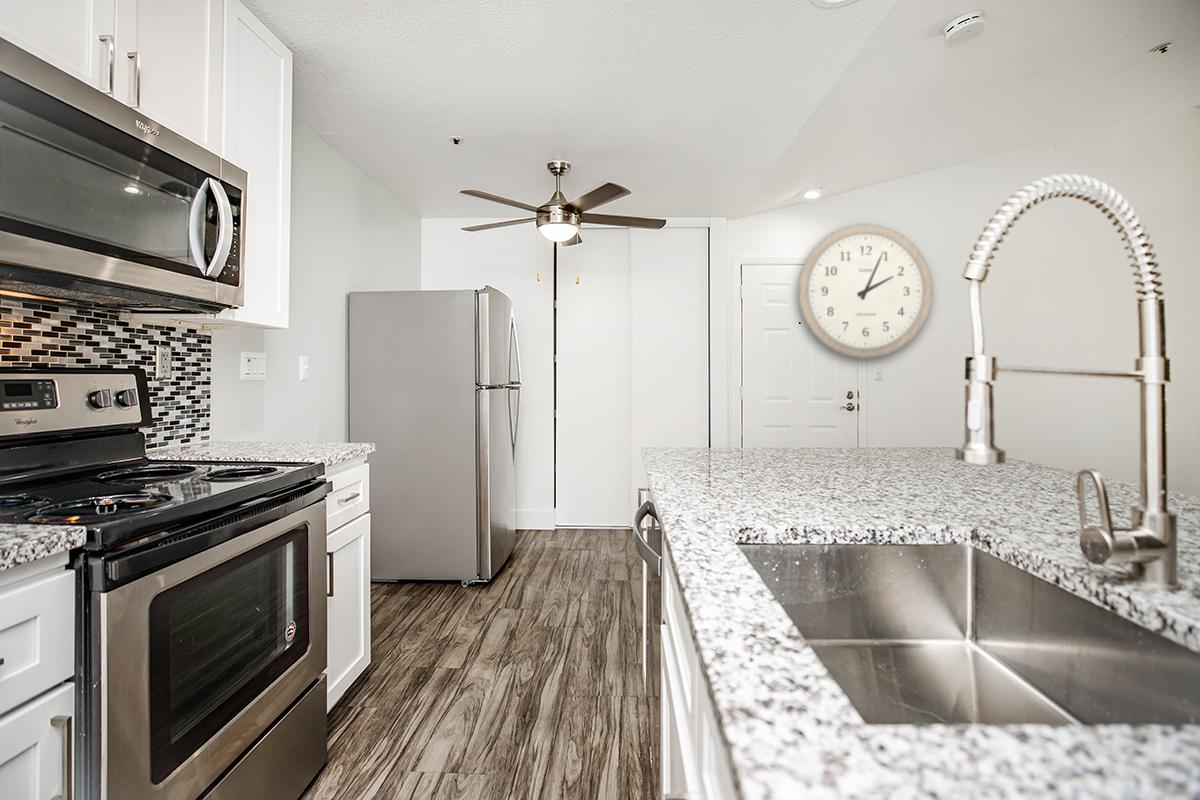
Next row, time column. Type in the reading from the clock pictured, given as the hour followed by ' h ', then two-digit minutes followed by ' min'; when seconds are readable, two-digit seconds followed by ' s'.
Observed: 2 h 04 min
